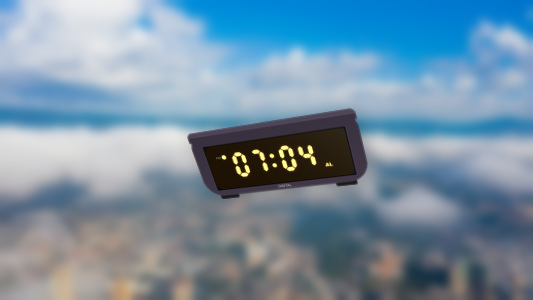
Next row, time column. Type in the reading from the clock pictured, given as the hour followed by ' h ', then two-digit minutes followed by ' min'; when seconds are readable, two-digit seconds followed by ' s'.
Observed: 7 h 04 min
